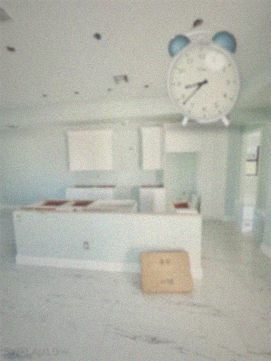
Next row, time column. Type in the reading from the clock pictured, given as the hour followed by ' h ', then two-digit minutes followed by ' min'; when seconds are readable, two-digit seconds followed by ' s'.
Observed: 8 h 38 min
